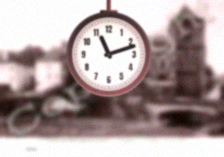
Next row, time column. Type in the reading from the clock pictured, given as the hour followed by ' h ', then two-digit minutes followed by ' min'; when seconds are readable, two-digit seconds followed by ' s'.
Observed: 11 h 12 min
